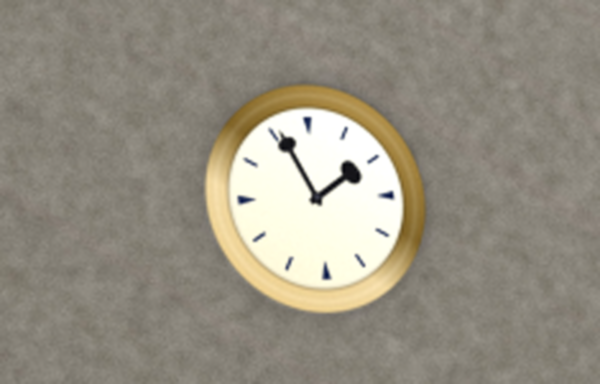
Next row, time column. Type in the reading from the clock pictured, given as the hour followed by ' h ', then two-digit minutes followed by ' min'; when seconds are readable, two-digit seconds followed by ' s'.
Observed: 1 h 56 min
